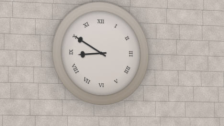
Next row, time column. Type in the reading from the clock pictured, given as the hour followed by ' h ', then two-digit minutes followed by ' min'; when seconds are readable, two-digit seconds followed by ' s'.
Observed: 8 h 50 min
